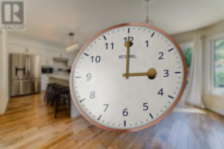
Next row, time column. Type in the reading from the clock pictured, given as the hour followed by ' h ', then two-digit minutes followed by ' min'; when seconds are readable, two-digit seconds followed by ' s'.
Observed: 3 h 00 min
